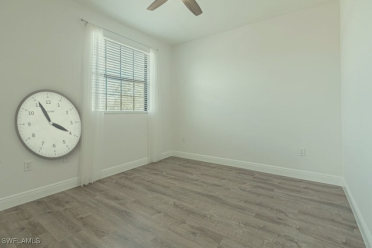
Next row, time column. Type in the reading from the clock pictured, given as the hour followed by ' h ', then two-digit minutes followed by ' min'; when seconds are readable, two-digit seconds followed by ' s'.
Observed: 3 h 56 min
